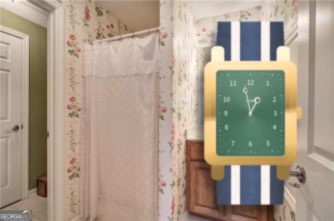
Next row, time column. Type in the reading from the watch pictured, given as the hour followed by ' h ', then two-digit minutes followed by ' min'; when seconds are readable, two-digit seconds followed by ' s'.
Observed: 12 h 58 min
